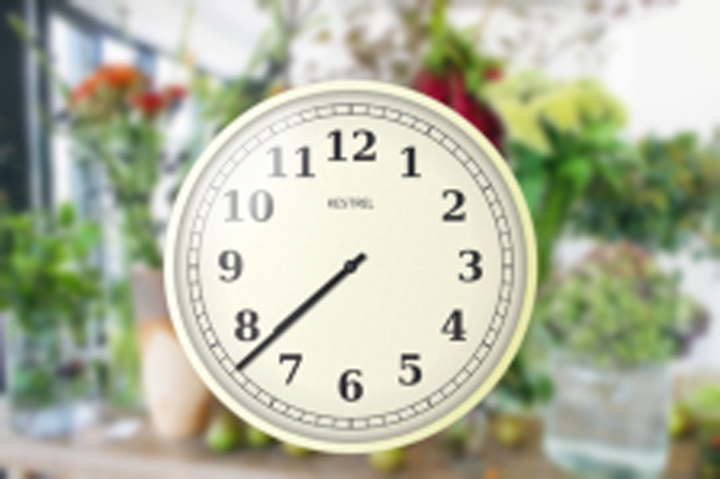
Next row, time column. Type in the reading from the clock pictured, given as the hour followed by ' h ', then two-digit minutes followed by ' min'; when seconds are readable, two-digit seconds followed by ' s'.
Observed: 7 h 38 min
